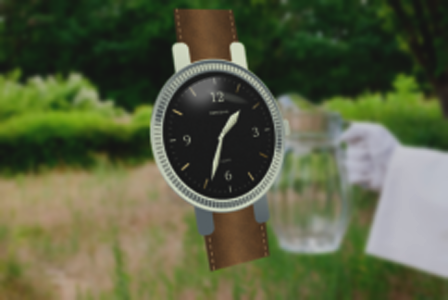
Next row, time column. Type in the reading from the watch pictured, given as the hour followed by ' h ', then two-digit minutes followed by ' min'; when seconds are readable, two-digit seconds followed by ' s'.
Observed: 1 h 34 min
